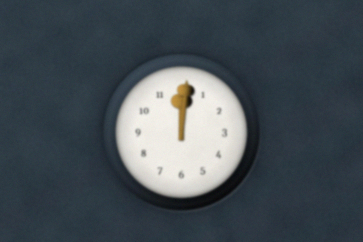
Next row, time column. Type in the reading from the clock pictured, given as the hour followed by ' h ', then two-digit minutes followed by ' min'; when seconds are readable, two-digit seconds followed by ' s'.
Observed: 12 h 01 min
